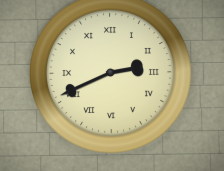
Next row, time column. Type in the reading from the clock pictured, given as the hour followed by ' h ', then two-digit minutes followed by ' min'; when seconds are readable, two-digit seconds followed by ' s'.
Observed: 2 h 41 min
